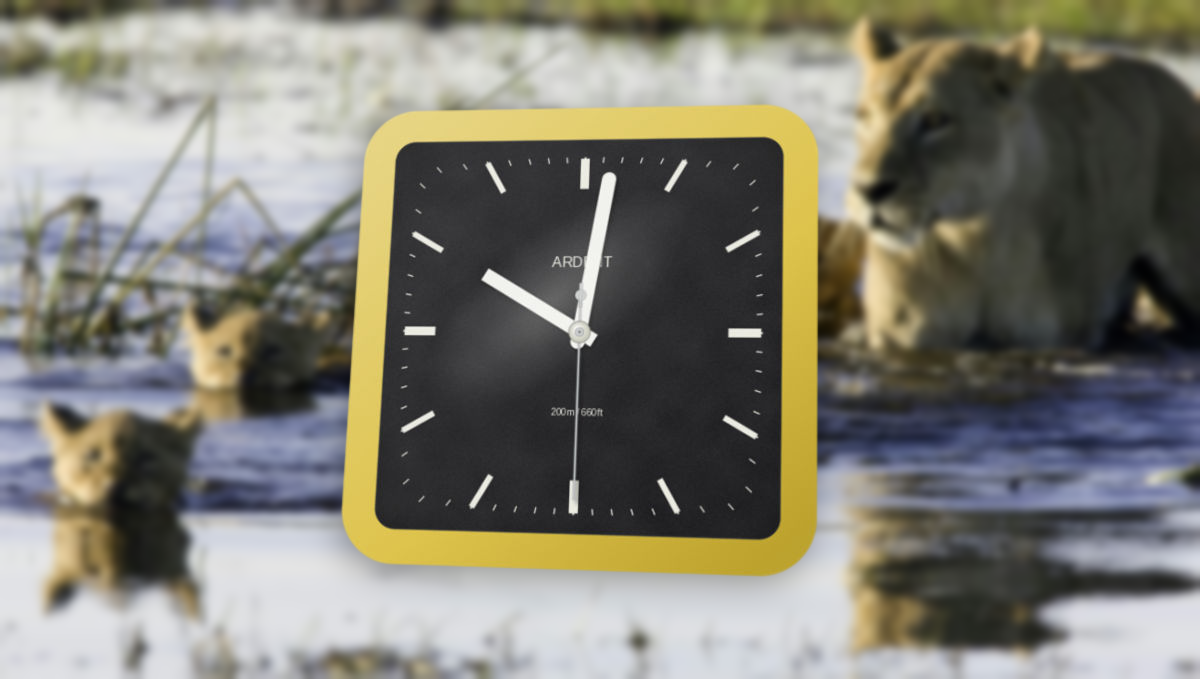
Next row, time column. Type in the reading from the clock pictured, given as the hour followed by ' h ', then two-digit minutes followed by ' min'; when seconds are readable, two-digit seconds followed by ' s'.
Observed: 10 h 01 min 30 s
